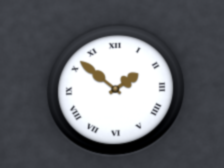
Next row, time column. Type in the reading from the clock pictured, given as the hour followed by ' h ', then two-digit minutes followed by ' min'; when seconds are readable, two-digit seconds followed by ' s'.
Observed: 1 h 52 min
